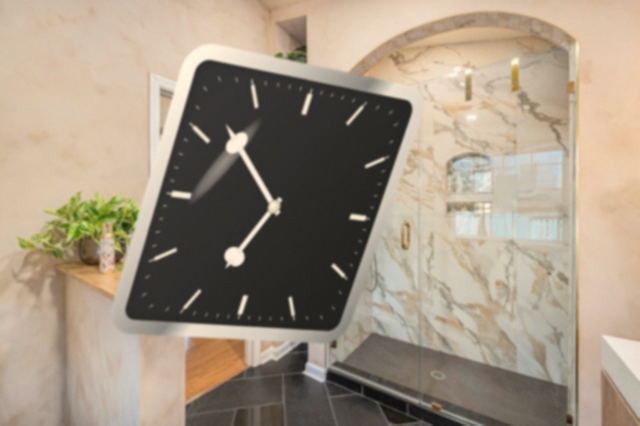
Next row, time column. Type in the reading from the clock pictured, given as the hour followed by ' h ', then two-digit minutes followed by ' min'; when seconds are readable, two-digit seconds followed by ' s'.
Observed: 6 h 52 min
